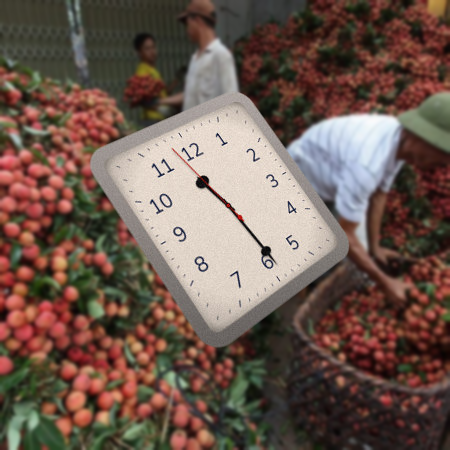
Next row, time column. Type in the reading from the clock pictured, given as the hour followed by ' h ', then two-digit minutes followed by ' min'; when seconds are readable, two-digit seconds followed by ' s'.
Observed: 11 h 28 min 58 s
